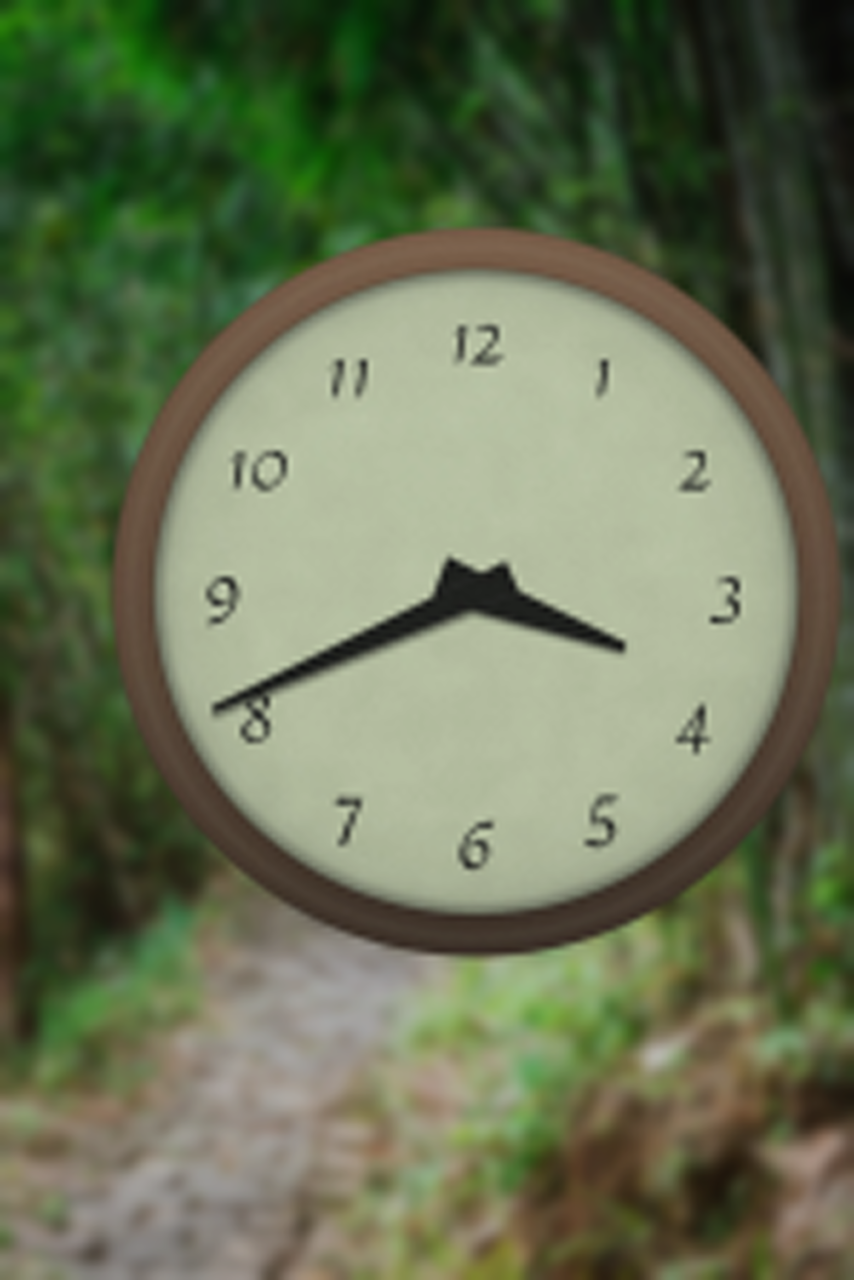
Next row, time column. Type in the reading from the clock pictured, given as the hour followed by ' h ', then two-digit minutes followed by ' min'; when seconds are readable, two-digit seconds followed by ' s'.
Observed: 3 h 41 min
